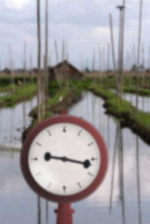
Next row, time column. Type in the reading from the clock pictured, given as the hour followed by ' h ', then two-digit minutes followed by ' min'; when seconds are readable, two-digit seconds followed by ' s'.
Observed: 9 h 17 min
